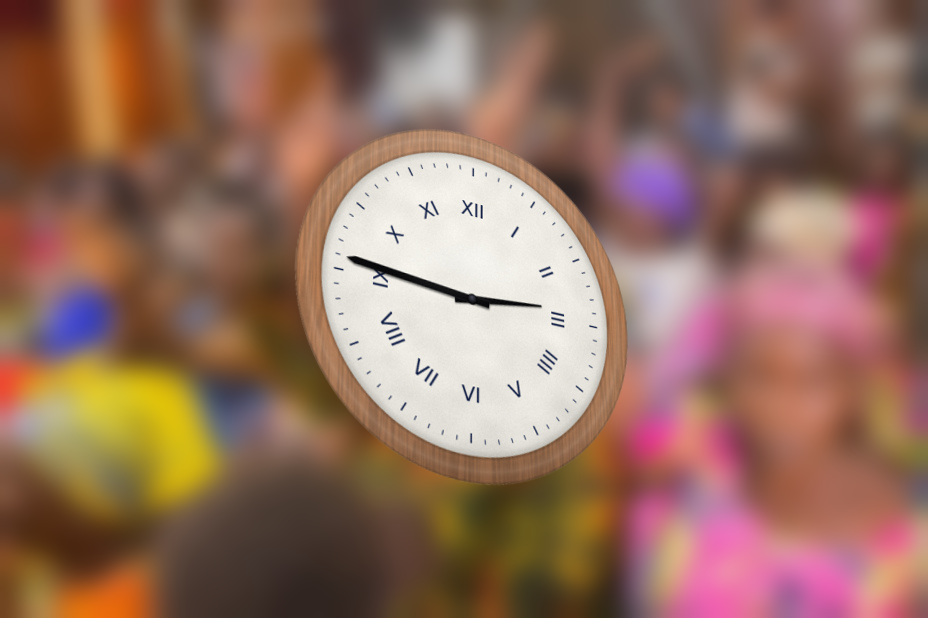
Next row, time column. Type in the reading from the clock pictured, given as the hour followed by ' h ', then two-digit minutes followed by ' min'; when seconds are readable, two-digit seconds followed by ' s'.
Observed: 2 h 46 min
